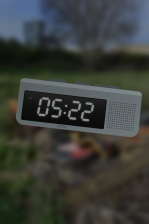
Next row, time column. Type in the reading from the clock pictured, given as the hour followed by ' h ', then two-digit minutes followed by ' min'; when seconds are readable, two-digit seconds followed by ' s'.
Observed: 5 h 22 min
